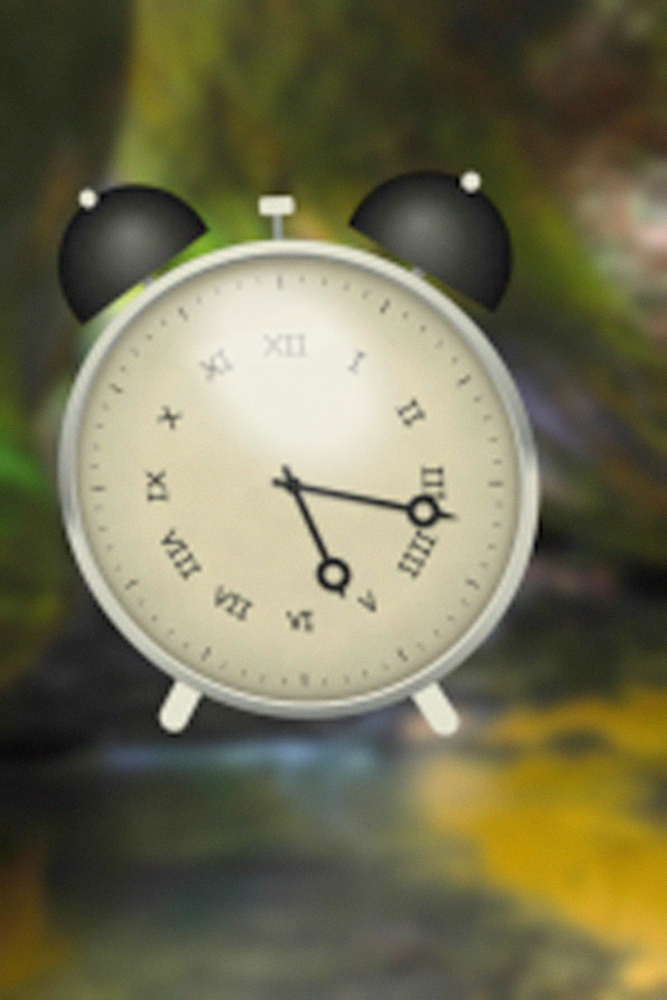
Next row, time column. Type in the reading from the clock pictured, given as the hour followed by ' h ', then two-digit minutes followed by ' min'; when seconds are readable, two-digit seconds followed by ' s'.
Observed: 5 h 17 min
